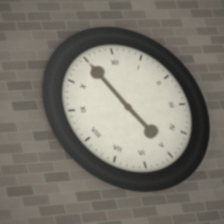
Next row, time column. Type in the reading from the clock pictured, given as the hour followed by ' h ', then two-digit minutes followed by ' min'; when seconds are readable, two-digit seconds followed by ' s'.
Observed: 4 h 55 min
